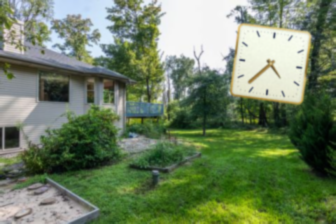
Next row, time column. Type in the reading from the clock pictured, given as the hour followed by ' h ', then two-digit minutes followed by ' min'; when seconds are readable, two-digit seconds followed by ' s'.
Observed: 4 h 37 min
